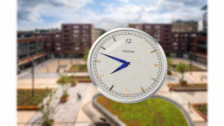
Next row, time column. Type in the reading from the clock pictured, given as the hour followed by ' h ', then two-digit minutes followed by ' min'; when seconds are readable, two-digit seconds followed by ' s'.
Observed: 7 h 48 min
